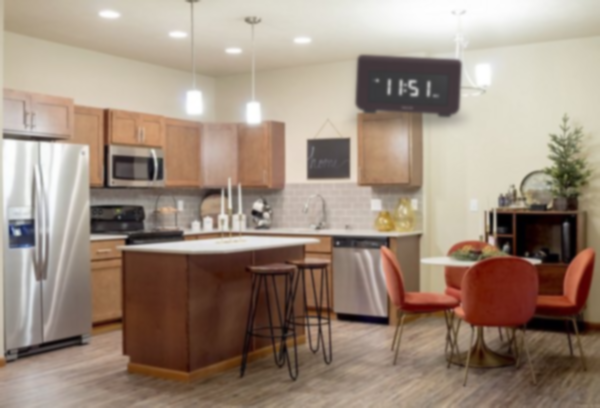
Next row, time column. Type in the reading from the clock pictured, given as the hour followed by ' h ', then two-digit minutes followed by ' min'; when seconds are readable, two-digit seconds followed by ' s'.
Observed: 11 h 51 min
